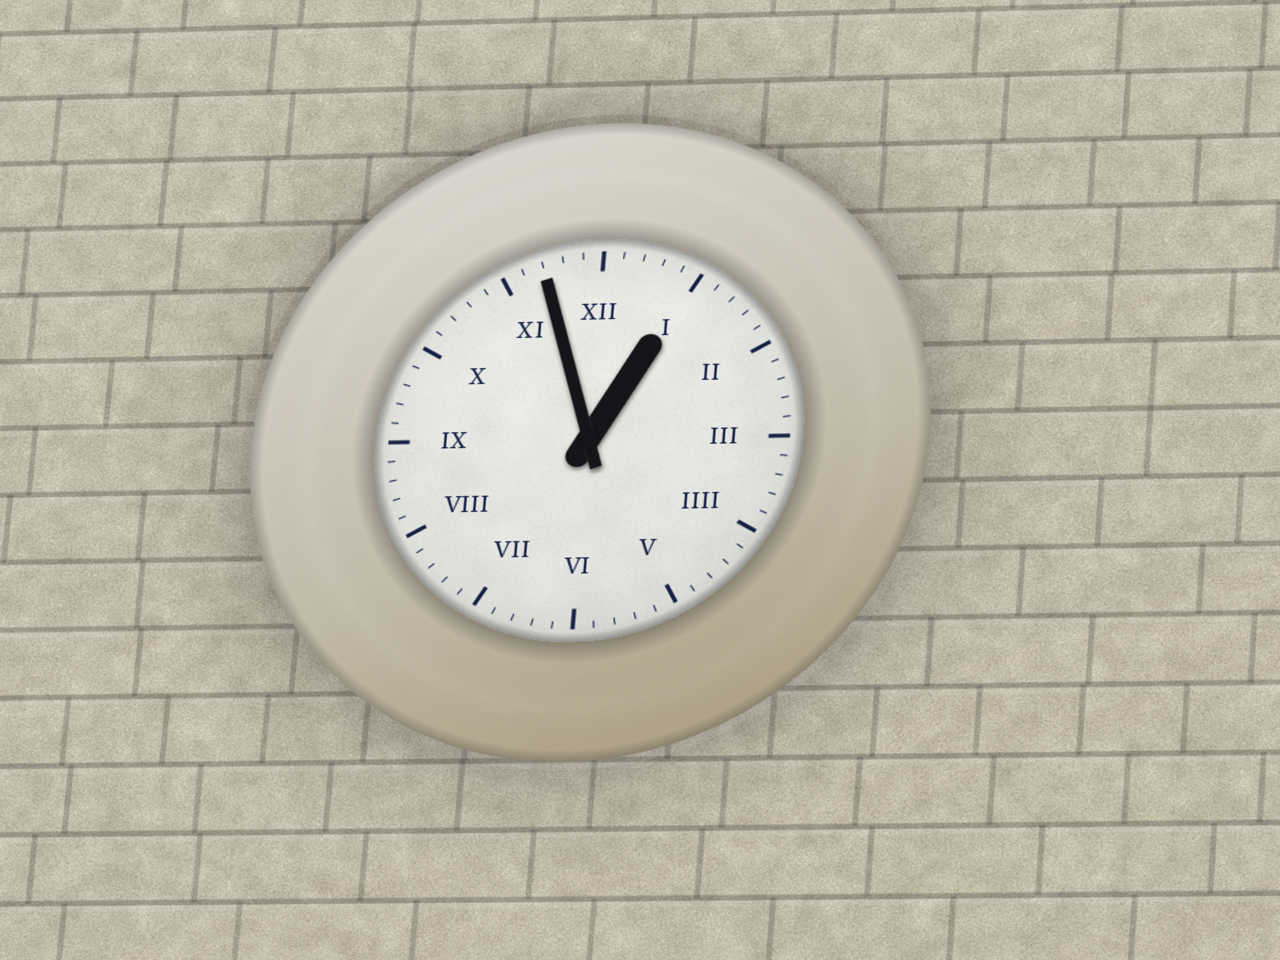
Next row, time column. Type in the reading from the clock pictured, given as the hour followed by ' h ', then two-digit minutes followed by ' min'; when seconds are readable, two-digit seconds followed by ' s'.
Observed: 12 h 57 min
